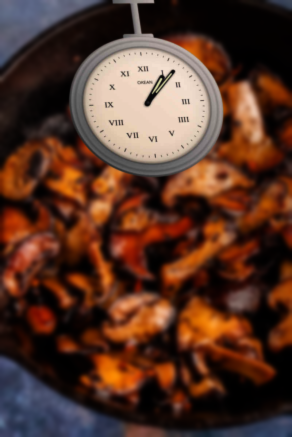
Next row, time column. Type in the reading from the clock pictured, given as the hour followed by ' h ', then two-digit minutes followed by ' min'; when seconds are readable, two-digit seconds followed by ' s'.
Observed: 1 h 07 min
